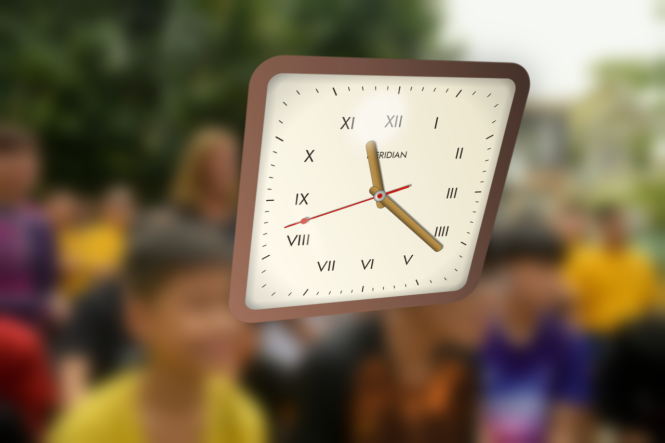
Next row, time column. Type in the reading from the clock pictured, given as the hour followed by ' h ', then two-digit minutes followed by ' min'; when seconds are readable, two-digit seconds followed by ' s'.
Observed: 11 h 21 min 42 s
